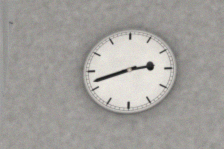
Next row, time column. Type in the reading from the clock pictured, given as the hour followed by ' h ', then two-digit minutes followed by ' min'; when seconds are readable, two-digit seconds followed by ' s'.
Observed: 2 h 42 min
